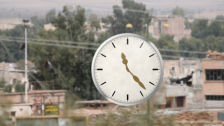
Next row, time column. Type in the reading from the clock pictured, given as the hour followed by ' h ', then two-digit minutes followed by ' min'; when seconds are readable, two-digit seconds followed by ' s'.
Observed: 11 h 23 min
